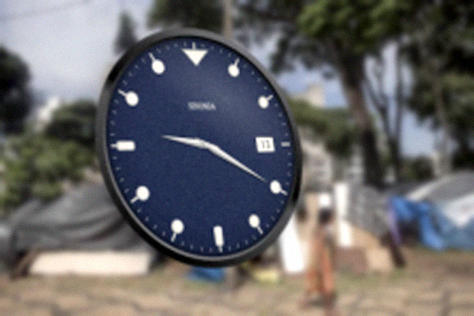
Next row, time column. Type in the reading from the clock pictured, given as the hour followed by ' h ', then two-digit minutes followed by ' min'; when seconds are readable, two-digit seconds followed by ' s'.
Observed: 9 h 20 min
